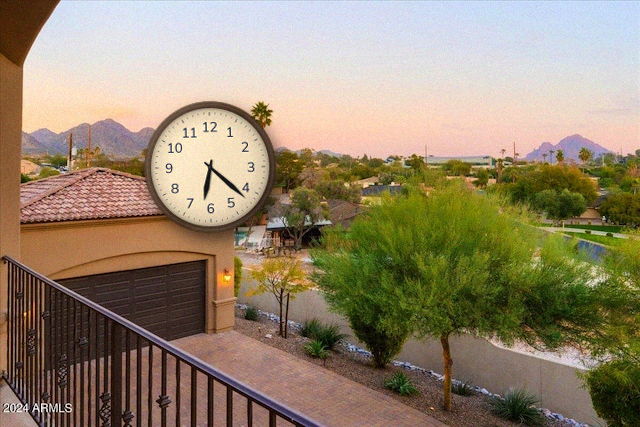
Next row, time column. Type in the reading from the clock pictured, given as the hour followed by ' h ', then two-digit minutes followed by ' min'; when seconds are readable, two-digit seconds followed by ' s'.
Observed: 6 h 22 min
